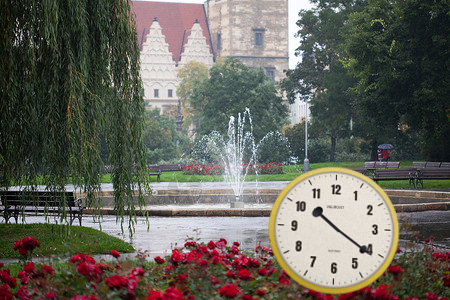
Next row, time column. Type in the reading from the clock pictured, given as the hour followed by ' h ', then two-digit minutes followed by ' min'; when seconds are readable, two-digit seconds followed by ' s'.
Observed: 10 h 21 min
